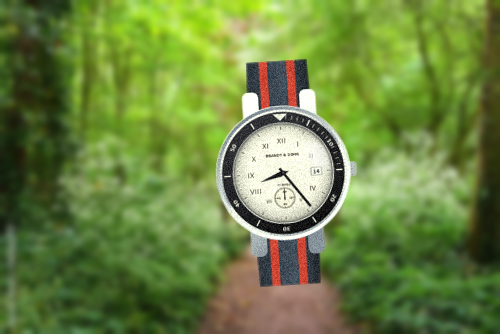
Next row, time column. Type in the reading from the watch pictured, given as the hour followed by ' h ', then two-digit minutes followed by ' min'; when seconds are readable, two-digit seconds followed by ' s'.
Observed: 8 h 24 min
